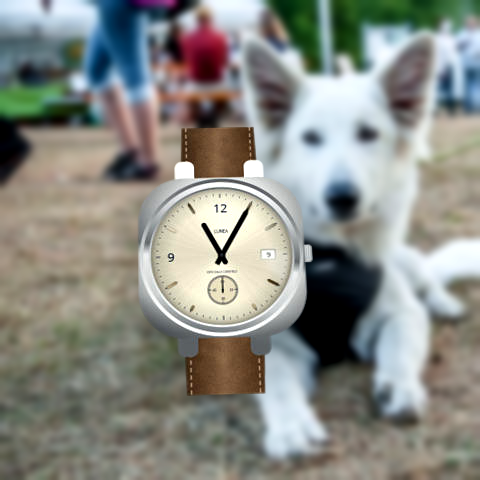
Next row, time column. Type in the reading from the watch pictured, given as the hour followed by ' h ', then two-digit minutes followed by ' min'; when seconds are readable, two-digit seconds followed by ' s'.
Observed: 11 h 05 min
